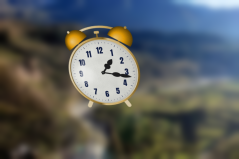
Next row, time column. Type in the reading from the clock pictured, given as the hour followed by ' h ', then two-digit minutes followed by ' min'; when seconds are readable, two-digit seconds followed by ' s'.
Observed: 1 h 17 min
